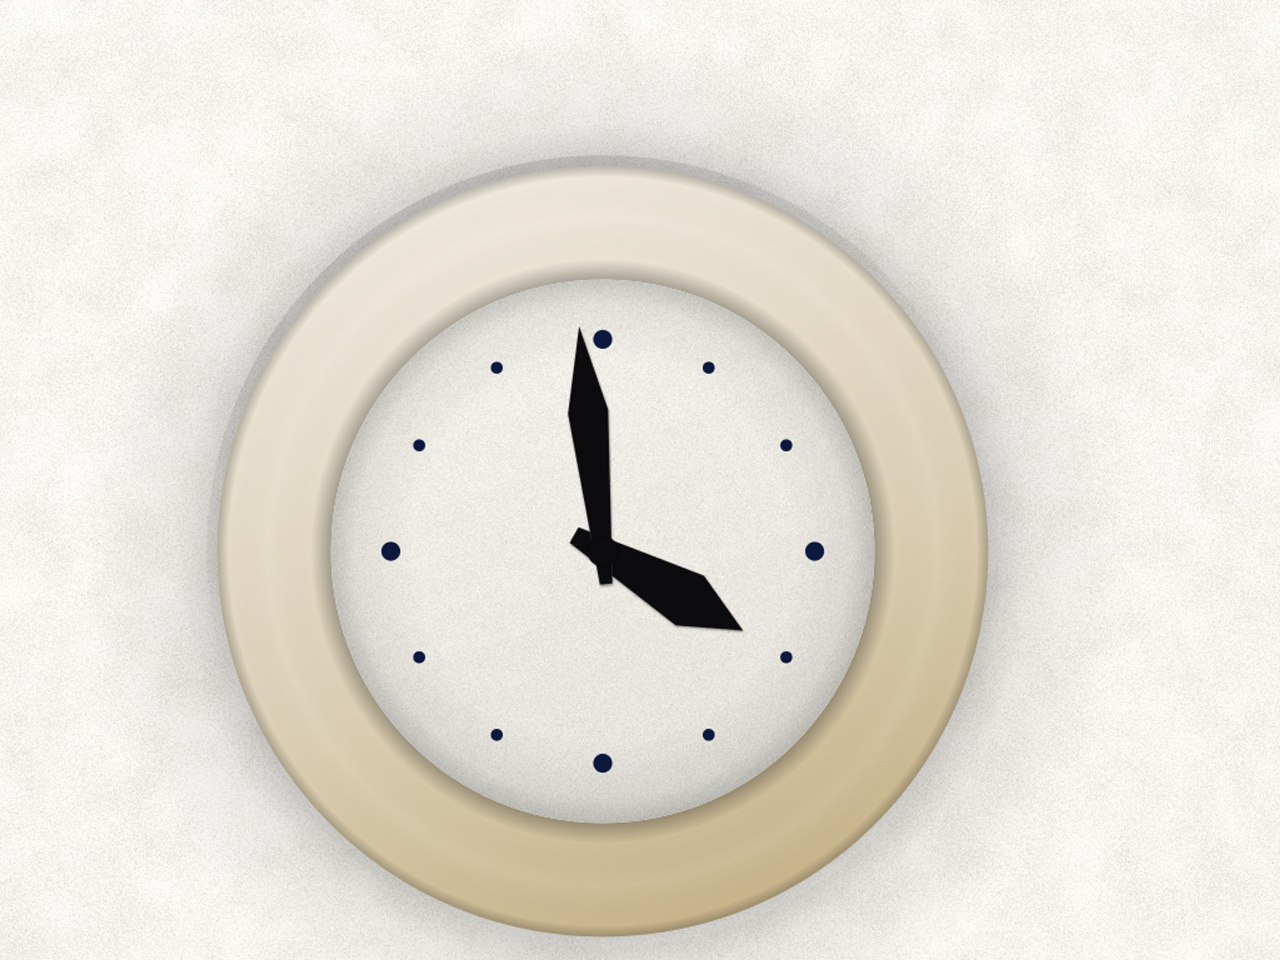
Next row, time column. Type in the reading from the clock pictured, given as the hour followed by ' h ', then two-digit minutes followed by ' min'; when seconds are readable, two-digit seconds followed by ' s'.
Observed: 3 h 59 min
